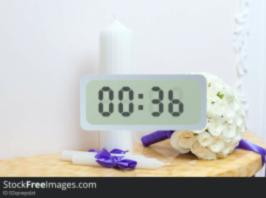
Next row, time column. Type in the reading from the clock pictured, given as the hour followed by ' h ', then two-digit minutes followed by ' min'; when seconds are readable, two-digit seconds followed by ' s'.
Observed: 0 h 36 min
